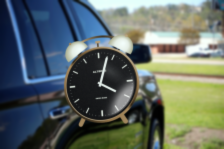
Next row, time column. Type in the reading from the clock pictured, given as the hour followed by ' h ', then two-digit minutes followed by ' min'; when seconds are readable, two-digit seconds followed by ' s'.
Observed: 4 h 03 min
